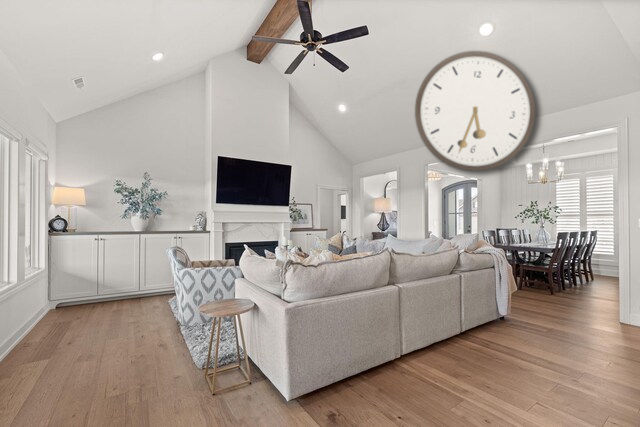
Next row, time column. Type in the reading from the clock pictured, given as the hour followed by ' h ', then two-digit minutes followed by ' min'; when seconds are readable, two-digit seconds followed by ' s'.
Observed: 5 h 33 min
